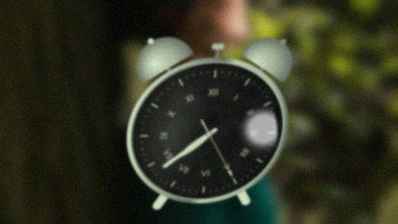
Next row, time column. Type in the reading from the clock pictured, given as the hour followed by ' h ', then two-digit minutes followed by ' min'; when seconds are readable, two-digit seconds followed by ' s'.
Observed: 7 h 38 min 25 s
